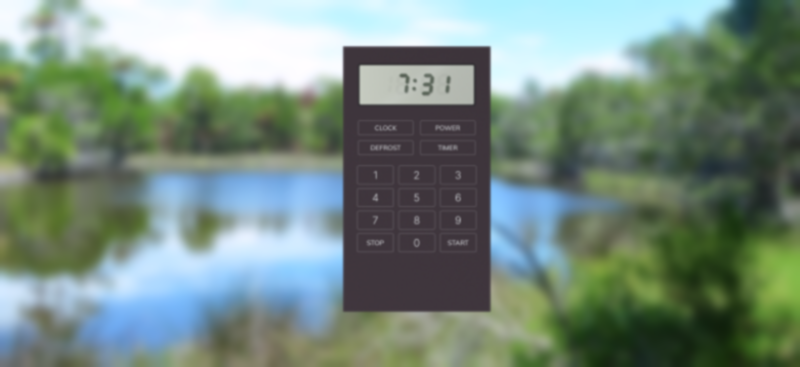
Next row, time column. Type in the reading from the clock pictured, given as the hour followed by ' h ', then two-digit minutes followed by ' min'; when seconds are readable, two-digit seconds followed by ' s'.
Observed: 7 h 31 min
